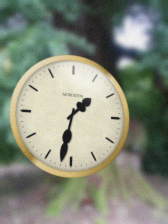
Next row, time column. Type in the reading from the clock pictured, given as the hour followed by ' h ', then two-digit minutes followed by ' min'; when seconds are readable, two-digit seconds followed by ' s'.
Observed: 1 h 32 min
